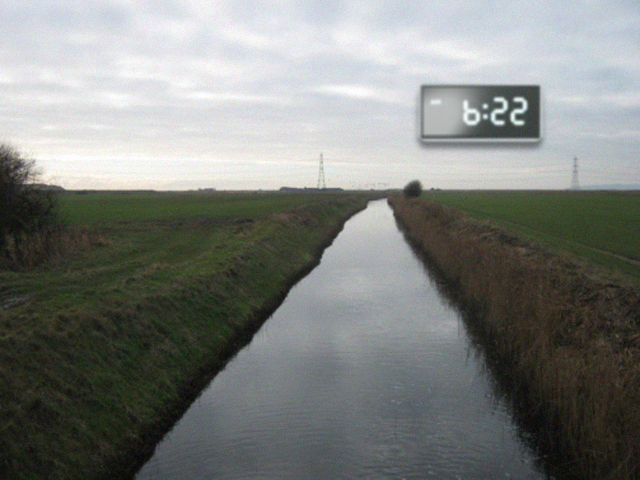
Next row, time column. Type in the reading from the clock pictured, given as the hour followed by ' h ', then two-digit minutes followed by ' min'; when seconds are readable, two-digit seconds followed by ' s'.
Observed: 6 h 22 min
